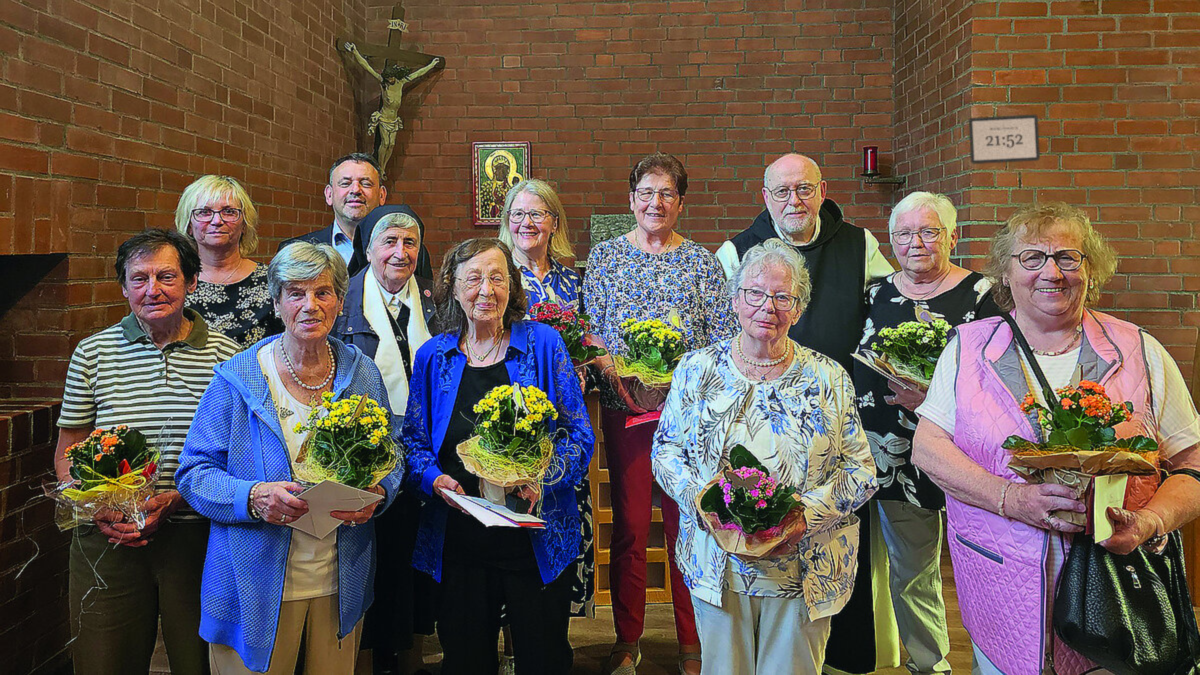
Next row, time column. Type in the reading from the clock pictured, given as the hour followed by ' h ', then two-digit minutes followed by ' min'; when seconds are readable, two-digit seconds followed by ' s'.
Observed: 21 h 52 min
